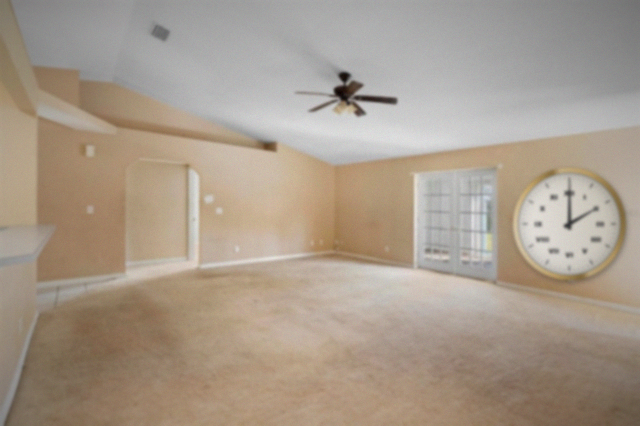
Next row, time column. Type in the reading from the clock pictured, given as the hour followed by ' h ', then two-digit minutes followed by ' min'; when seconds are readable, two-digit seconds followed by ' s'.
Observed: 2 h 00 min
